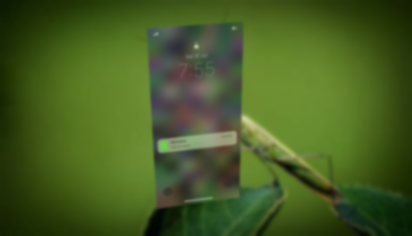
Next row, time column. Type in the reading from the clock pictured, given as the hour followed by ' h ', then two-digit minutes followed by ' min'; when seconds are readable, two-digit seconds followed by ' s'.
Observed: 7 h 55 min
